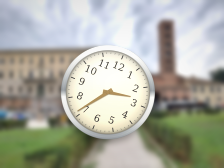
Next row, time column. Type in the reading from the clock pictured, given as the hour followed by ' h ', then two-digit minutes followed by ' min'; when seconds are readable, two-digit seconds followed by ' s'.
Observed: 2 h 36 min
